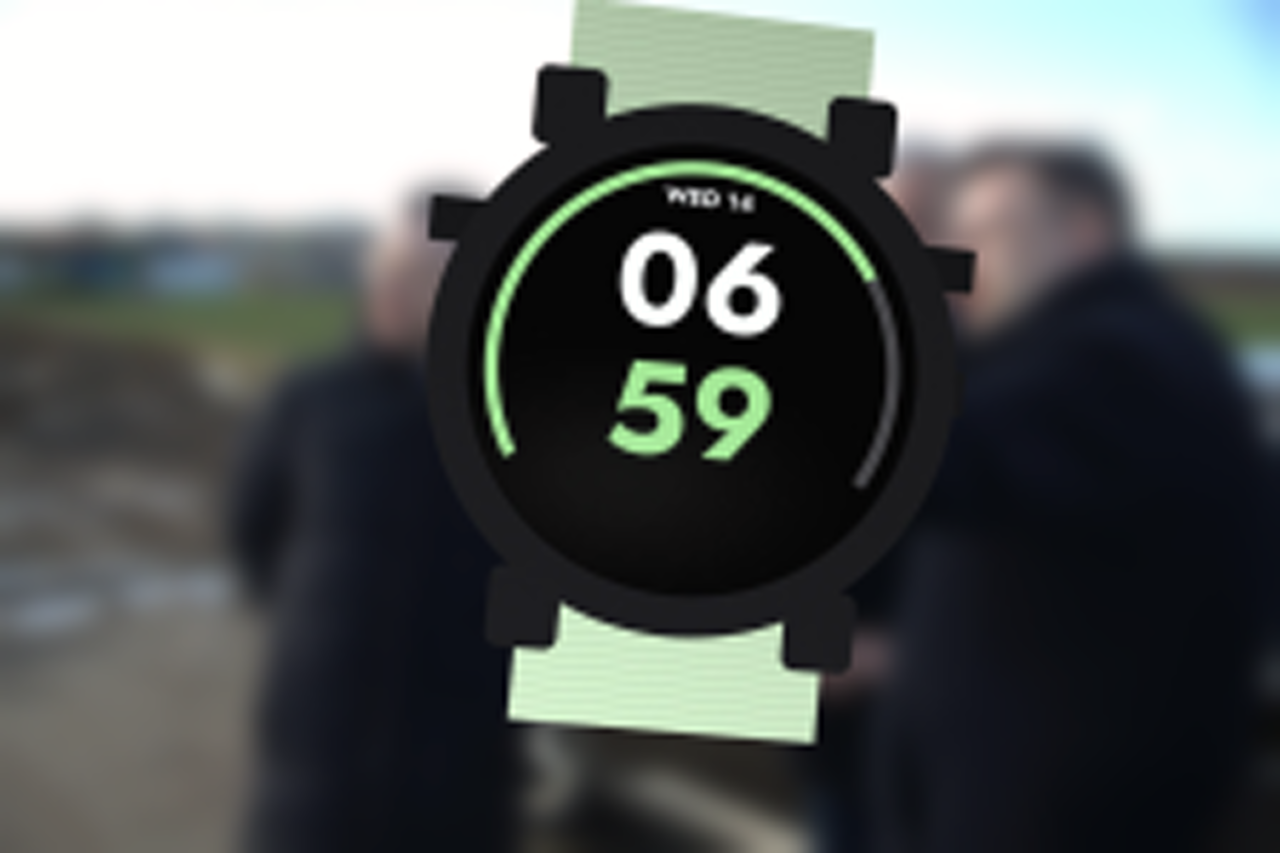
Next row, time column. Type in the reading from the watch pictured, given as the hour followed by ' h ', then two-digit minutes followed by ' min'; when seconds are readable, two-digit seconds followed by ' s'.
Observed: 6 h 59 min
